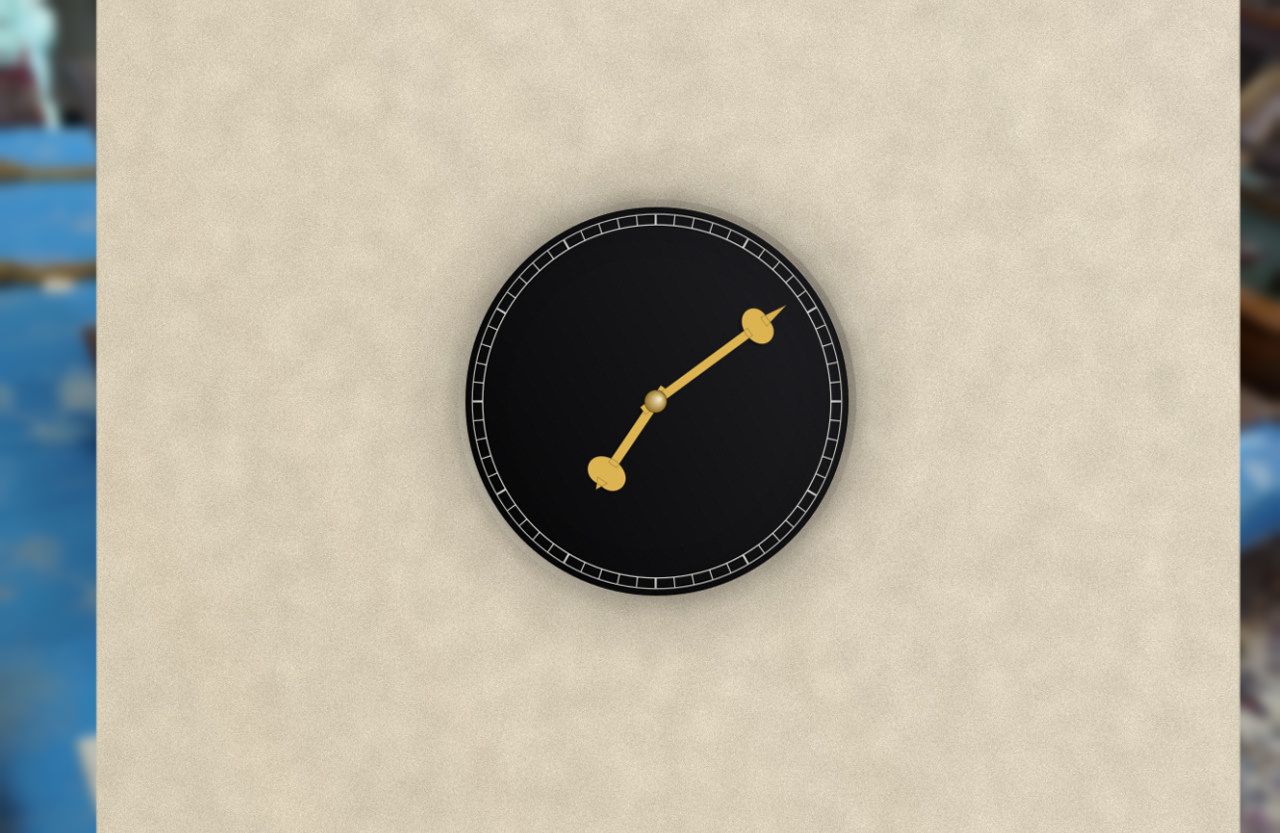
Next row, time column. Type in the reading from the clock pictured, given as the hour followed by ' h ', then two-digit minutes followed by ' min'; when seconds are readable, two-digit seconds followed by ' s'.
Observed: 7 h 09 min
